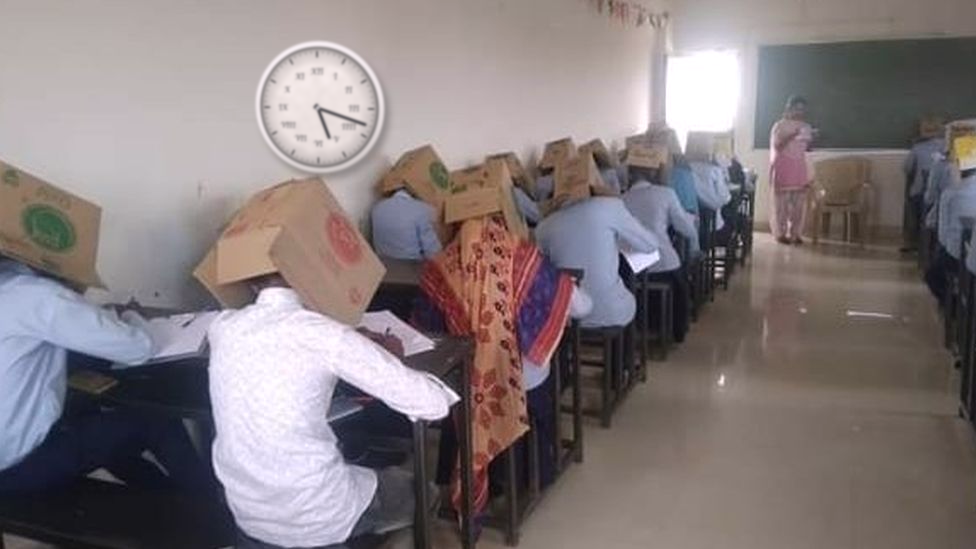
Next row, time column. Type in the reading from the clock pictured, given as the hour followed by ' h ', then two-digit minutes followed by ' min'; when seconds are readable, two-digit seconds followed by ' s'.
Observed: 5 h 18 min
